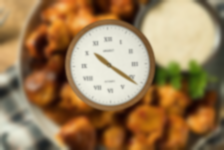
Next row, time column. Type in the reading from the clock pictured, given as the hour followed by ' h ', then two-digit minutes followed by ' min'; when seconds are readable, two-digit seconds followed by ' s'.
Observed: 10 h 21 min
